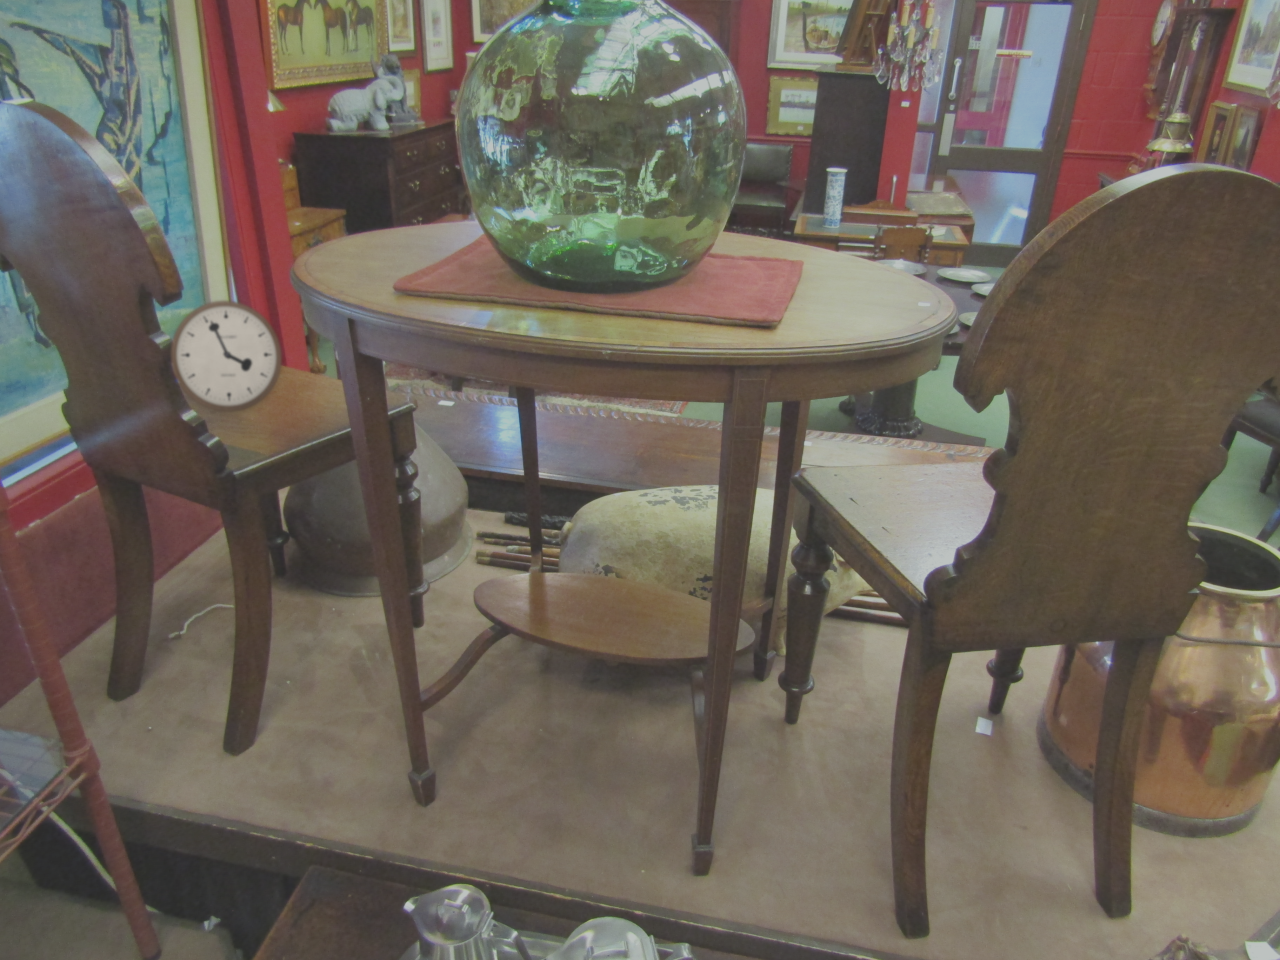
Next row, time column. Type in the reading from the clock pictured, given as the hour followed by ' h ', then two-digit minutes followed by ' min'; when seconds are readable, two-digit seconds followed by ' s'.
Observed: 3 h 56 min
